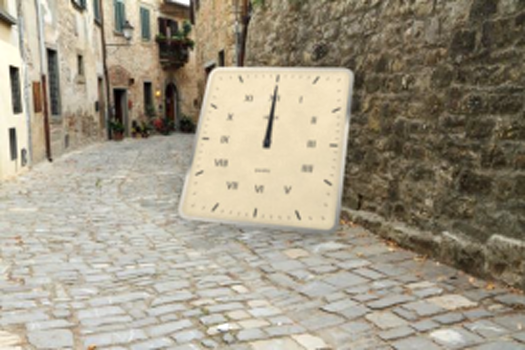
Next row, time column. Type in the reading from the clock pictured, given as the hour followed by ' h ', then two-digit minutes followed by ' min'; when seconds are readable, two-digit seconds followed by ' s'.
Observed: 12 h 00 min
